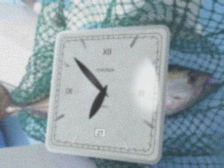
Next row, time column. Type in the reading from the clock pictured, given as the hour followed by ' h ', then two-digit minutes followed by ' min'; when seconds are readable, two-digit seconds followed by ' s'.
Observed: 6 h 52 min
